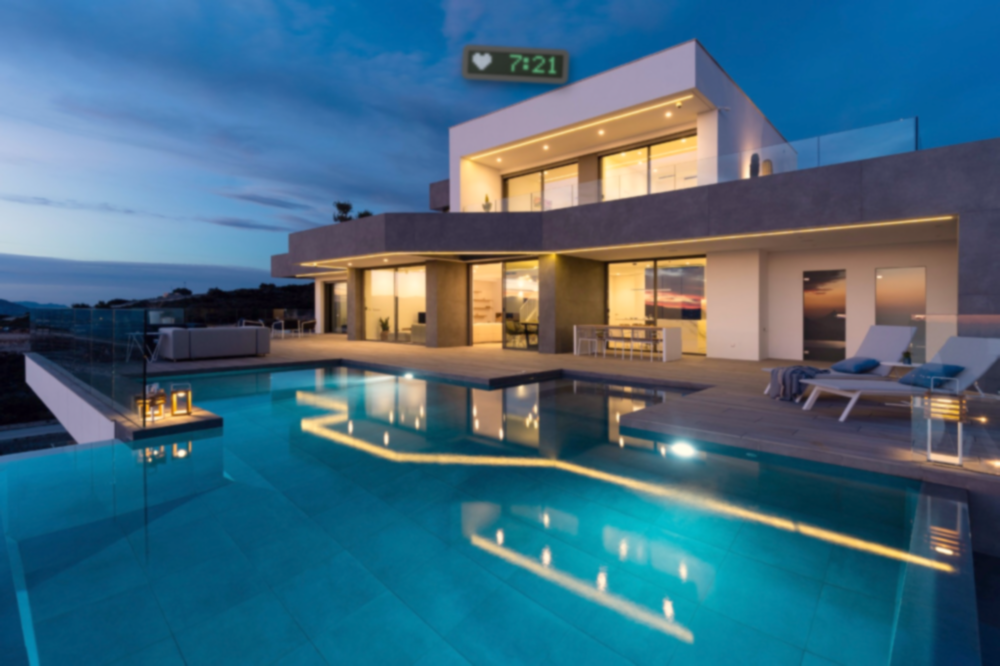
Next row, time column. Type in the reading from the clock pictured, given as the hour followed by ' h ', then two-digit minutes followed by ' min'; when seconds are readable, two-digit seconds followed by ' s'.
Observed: 7 h 21 min
